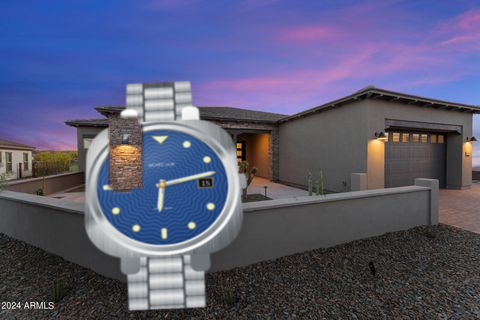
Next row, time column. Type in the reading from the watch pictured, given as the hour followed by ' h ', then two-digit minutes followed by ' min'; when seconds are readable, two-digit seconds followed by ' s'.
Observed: 6 h 13 min
